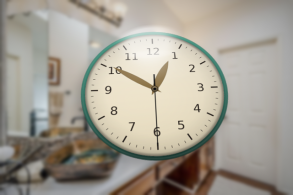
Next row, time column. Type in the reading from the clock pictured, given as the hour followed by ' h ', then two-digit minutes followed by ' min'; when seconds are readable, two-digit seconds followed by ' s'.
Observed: 12 h 50 min 30 s
